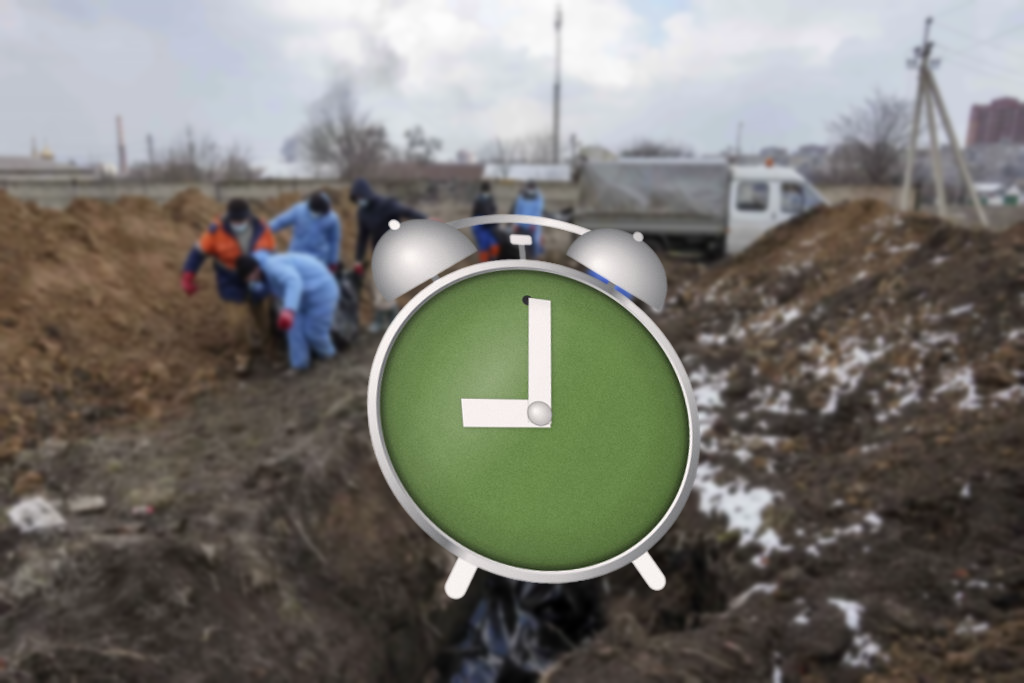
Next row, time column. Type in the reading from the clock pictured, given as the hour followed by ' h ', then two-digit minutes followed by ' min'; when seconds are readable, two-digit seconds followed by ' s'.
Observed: 9 h 01 min
